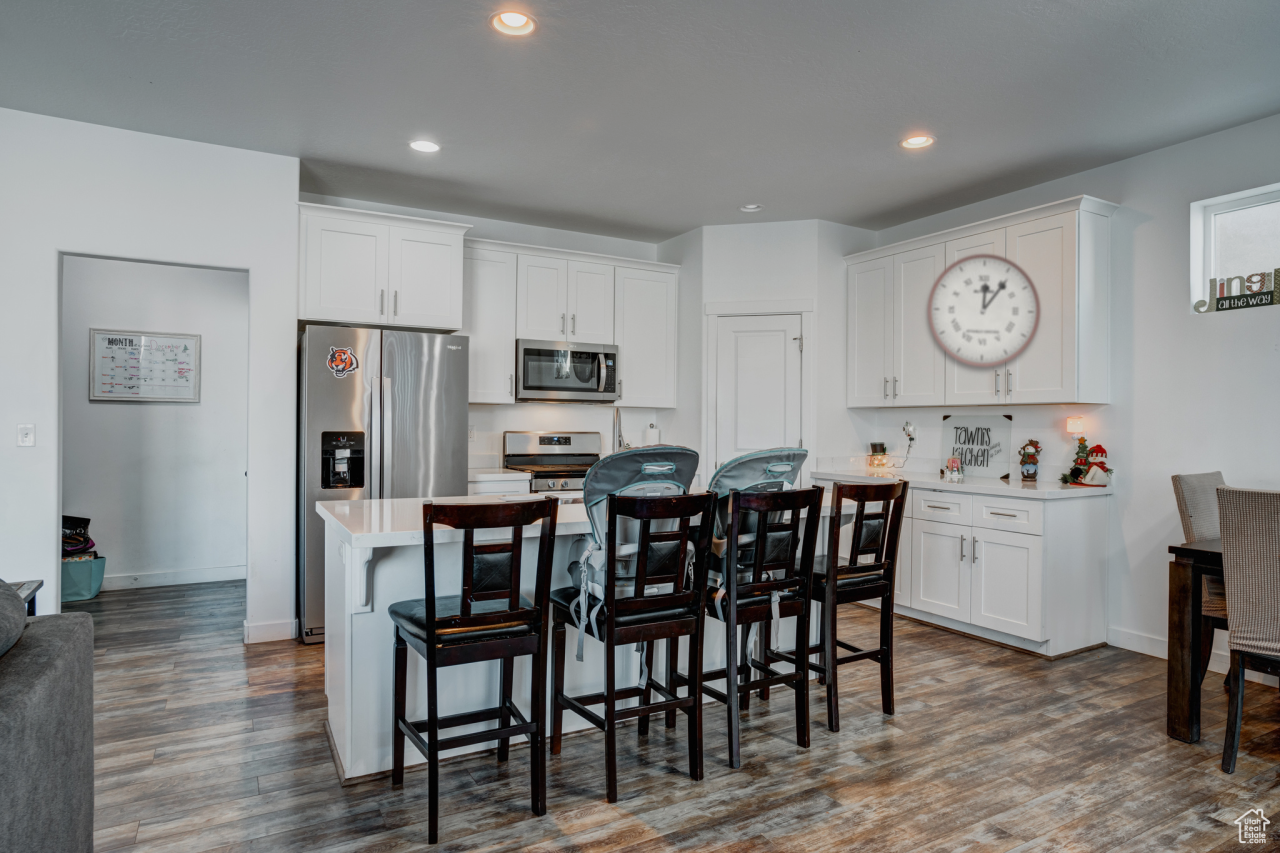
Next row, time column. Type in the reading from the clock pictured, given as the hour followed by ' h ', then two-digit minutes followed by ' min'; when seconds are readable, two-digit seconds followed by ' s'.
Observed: 12 h 06 min
